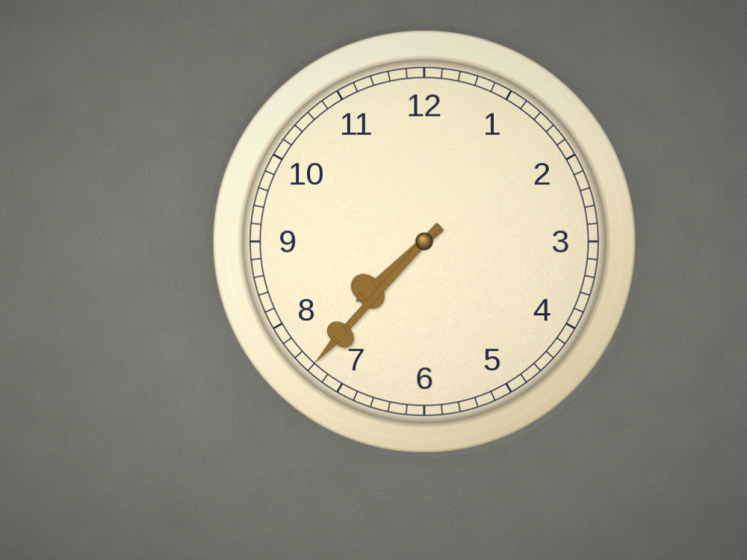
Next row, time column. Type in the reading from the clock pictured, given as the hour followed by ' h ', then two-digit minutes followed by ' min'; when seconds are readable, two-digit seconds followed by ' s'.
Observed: 7 h 37 min
